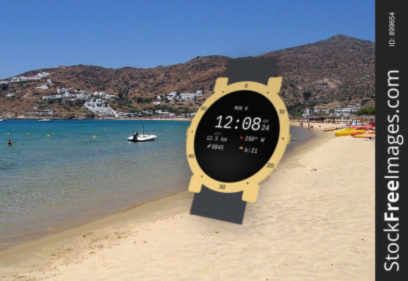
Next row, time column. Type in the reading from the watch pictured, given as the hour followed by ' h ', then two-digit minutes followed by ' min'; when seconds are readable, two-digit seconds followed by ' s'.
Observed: 12 h 08 min
